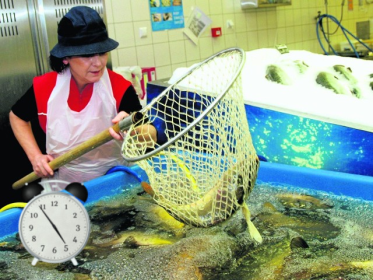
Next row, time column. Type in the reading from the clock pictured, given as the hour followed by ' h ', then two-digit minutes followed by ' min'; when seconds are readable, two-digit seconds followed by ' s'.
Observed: 4 h 54 min
